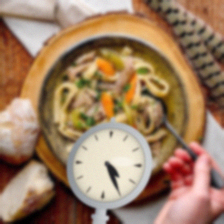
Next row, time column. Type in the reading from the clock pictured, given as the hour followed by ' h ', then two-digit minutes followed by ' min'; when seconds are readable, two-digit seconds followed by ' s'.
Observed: 4 h 25 min
